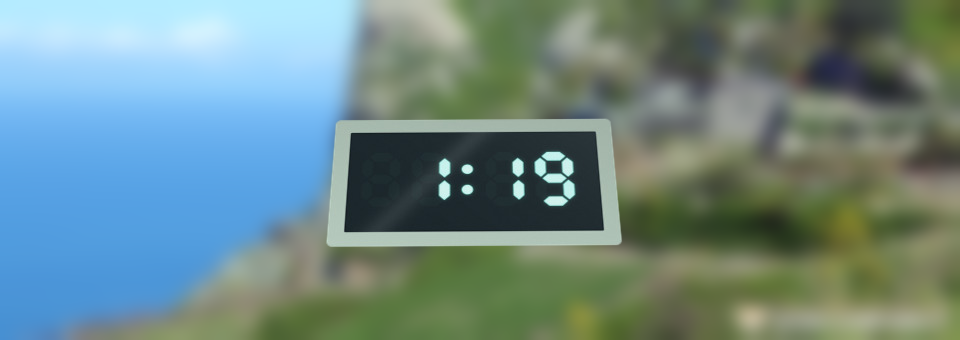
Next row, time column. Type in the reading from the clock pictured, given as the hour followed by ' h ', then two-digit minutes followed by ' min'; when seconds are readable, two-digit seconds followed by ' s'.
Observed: 1 h 19 min
